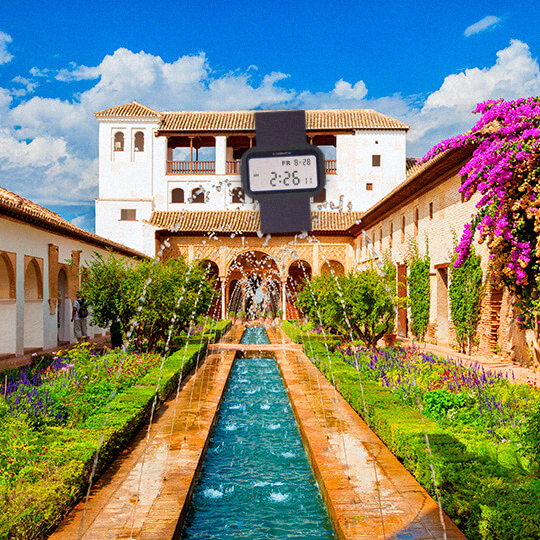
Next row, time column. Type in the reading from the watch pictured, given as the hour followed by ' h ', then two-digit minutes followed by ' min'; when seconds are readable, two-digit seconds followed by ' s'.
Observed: 2 h 26 min 11 s
